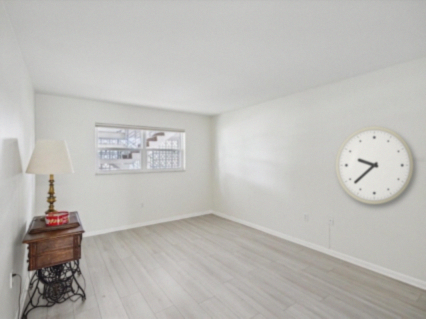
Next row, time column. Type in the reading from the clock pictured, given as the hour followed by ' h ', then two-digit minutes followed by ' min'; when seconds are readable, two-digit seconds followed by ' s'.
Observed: 9 h 38 min
